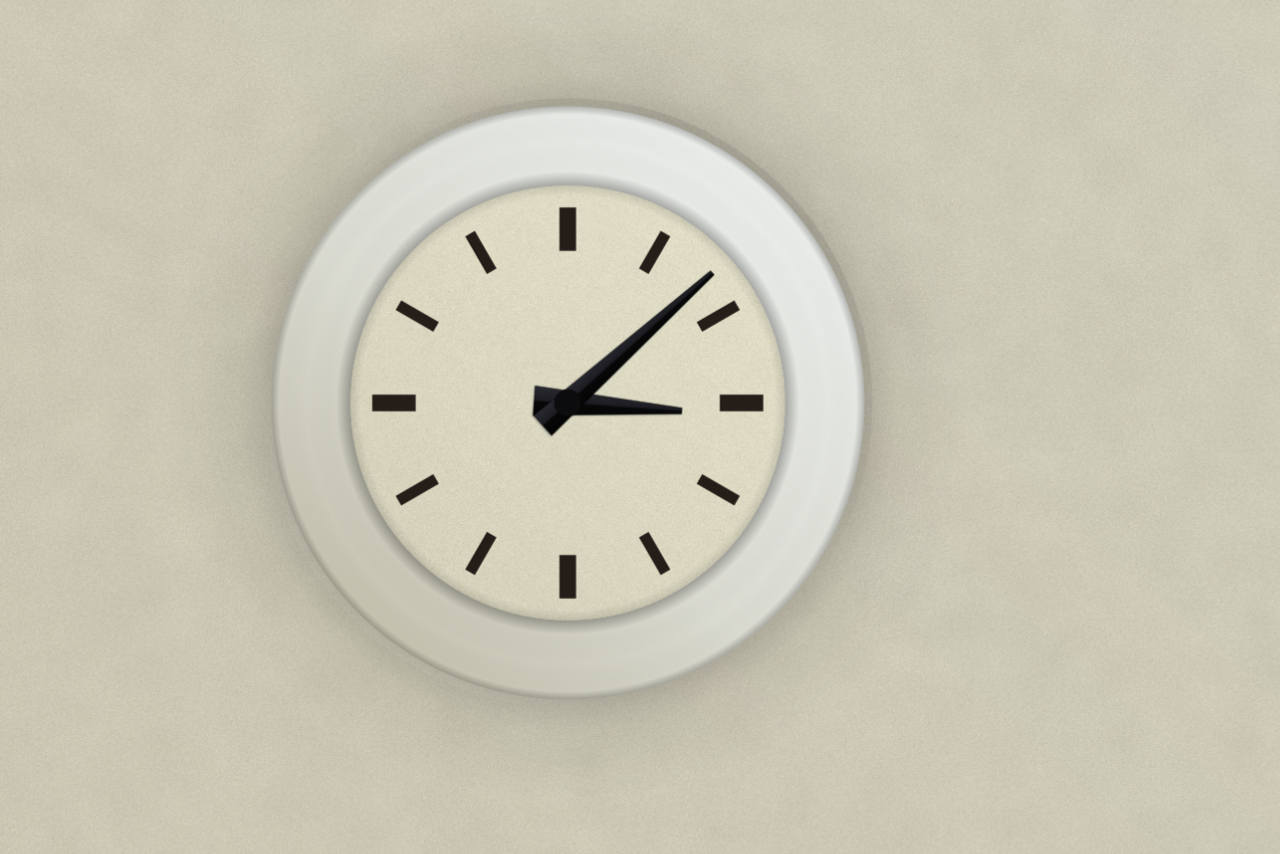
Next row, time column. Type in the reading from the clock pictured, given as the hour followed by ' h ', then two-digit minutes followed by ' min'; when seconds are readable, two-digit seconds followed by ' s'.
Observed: 3 h 08 min
